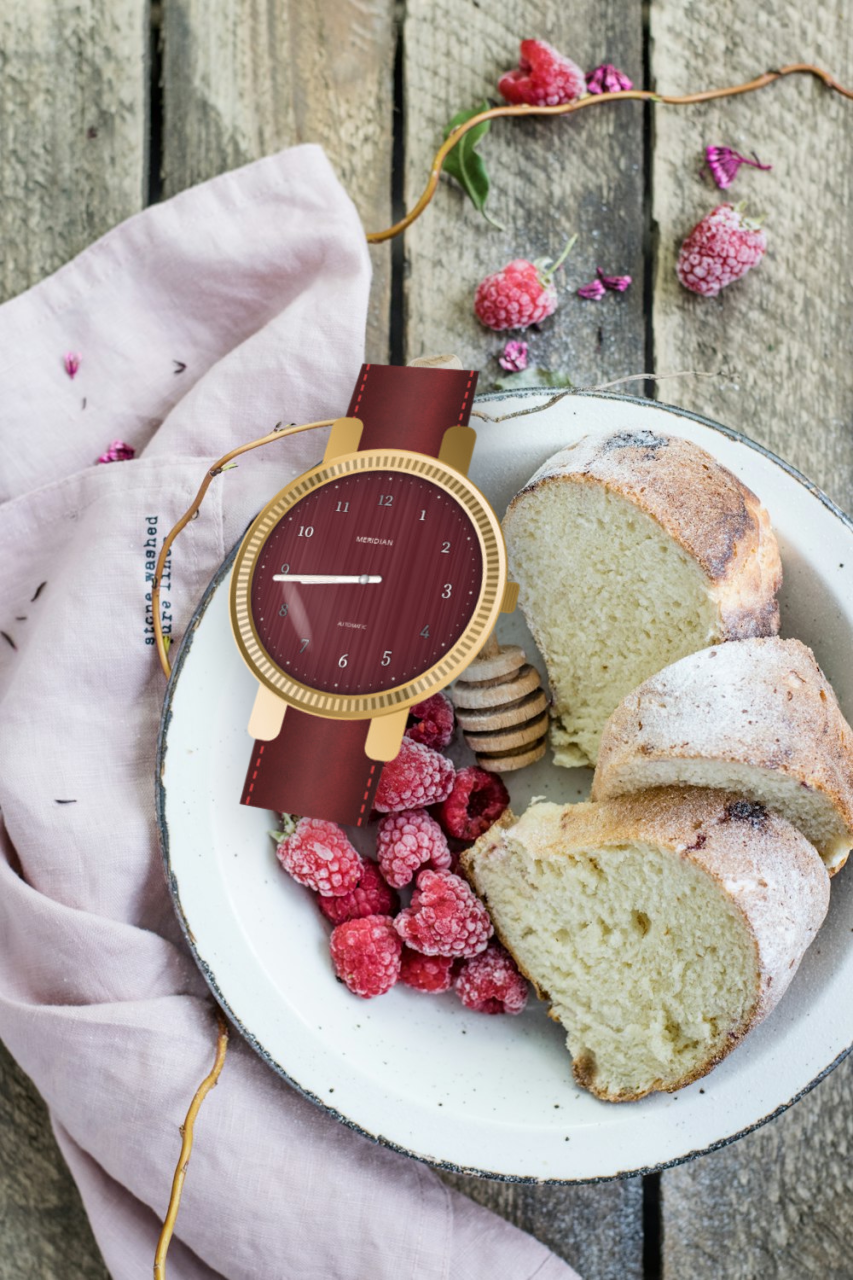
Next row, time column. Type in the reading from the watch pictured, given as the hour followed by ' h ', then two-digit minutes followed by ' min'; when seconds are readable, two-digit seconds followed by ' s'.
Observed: 8 h 44 min
